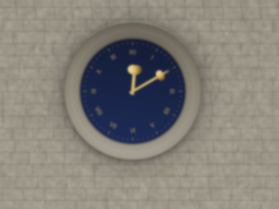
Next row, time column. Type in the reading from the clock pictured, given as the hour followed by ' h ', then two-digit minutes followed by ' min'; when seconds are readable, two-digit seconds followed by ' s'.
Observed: 12 h 10 min
